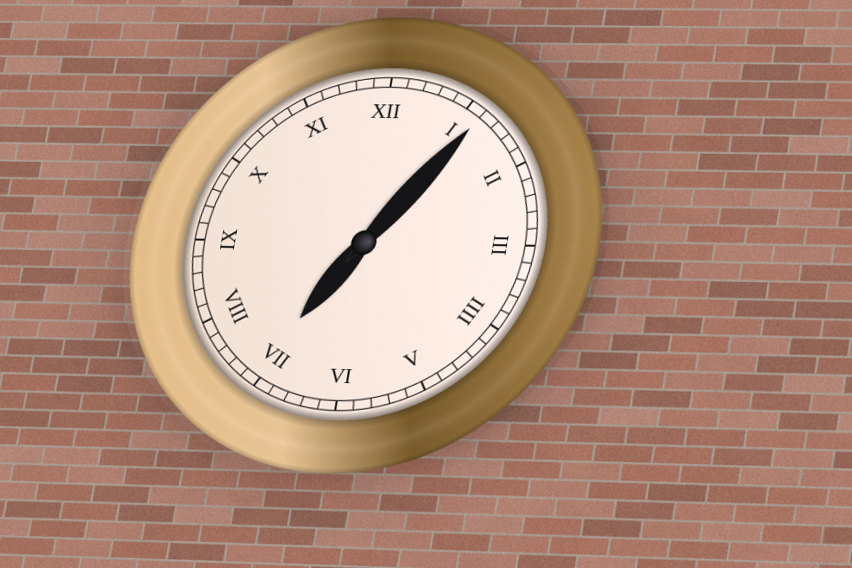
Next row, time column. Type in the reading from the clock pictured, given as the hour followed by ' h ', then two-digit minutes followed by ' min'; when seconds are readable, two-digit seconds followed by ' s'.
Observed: 7 h 06 min
